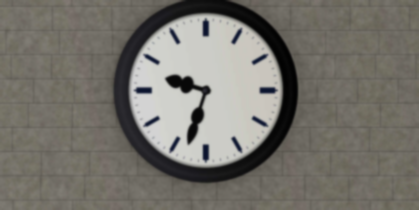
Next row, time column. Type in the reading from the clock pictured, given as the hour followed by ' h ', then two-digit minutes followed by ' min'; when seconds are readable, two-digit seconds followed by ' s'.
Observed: 9 h 33 min
